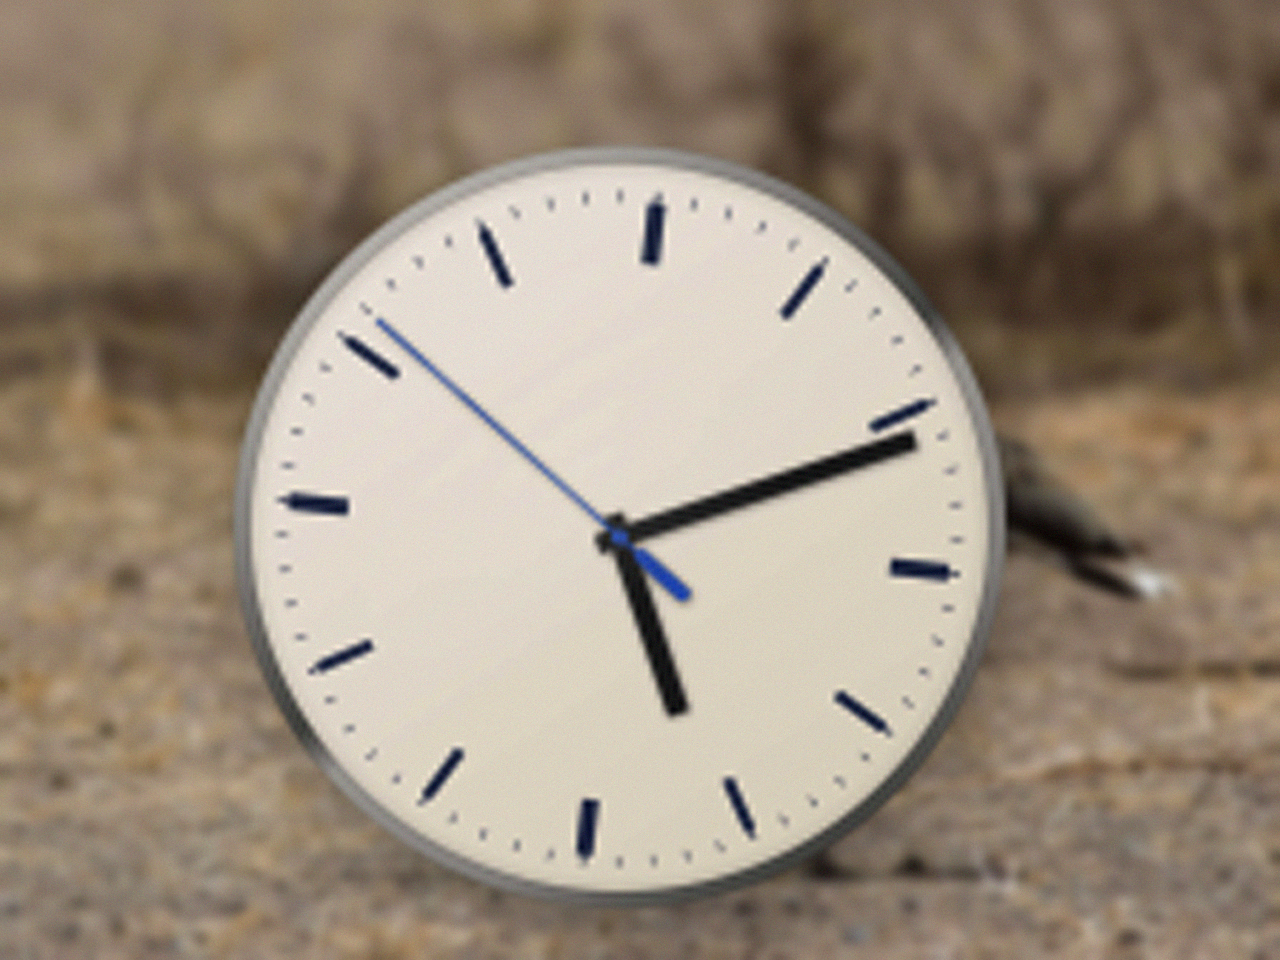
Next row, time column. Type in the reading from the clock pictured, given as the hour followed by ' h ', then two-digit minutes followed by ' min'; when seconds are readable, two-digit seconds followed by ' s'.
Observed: 5 h 10 min 51 s
